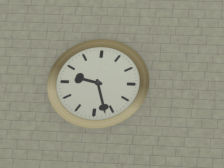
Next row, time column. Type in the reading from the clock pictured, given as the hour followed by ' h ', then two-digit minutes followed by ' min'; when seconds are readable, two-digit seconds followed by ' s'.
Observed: 9 h 27 min
